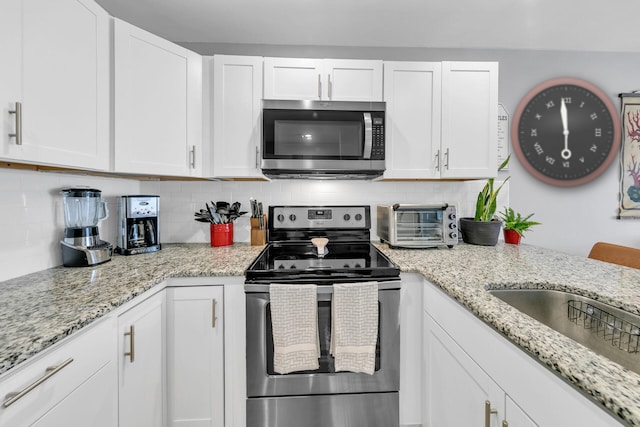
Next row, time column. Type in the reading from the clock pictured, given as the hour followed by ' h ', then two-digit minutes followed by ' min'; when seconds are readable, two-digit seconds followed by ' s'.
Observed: 5 h 59 min
